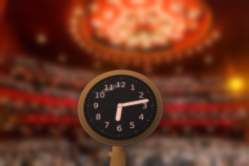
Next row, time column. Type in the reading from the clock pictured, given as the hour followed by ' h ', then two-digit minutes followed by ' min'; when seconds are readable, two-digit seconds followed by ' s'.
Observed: 6 h 13 min
